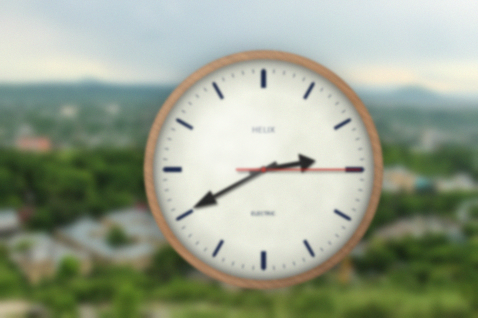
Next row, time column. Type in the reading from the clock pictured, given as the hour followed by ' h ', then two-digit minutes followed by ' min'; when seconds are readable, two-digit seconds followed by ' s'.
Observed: 2 h 40 min 15 s
